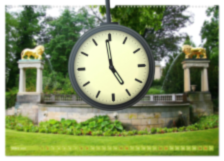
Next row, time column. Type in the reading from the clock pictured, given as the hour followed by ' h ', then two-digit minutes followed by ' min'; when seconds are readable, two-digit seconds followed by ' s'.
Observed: 4 h 59 min
